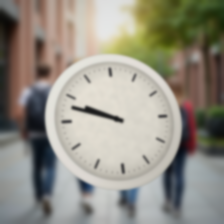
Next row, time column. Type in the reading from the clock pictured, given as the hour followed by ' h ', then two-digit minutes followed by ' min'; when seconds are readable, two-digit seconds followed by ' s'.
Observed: 9 h 48 min
